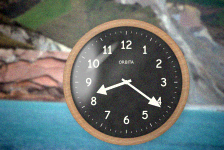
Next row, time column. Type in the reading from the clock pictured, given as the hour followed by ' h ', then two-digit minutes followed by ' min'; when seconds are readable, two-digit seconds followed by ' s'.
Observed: 8 h 21 min
